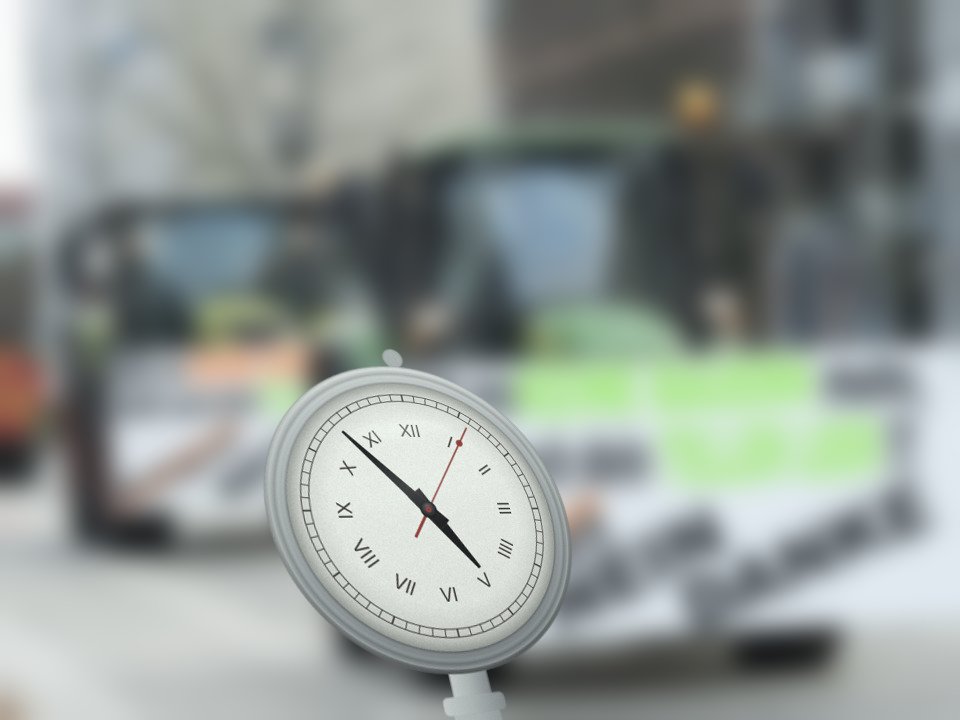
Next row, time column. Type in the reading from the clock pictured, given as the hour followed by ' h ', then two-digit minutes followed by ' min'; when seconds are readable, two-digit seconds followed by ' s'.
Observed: 4 h 53 min 06 s
